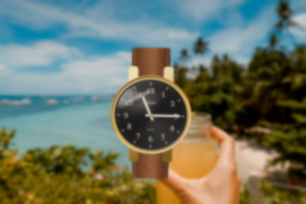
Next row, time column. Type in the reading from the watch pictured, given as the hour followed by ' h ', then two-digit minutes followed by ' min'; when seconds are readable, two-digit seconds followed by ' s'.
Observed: 11 h 15 min
